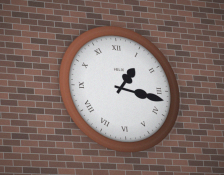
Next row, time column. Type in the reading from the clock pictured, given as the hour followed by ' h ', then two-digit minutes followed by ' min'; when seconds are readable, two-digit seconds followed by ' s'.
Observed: 1 h 17 min
